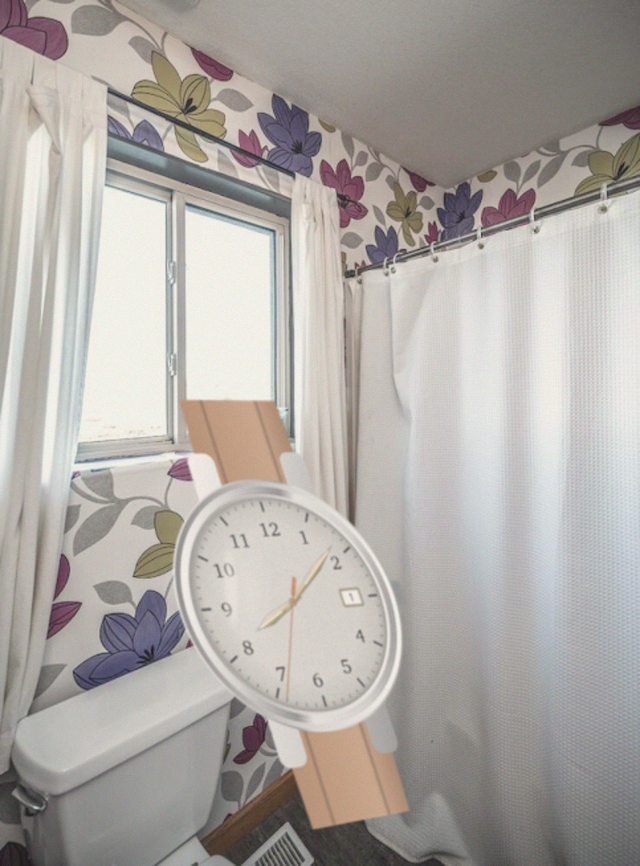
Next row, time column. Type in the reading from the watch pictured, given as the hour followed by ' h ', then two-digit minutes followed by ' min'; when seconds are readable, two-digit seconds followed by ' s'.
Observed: 8 h 08 min 34 s
